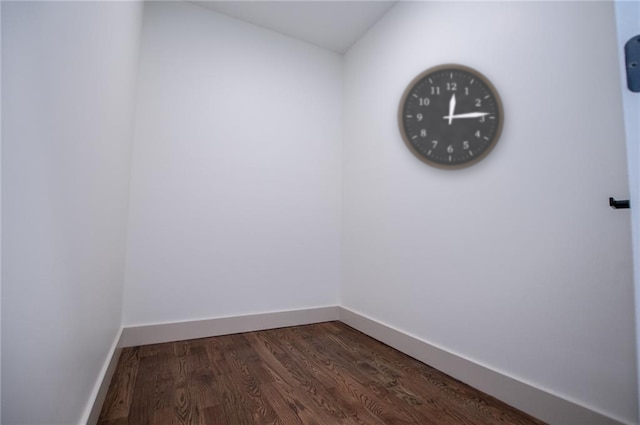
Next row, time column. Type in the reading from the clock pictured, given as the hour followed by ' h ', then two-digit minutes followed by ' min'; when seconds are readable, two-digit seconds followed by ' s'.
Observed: 12 h 14 min
